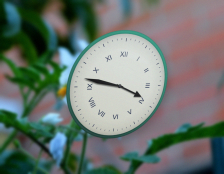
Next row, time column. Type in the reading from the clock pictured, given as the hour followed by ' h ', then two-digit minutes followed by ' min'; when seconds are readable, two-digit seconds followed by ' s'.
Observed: 3 h 47 min
